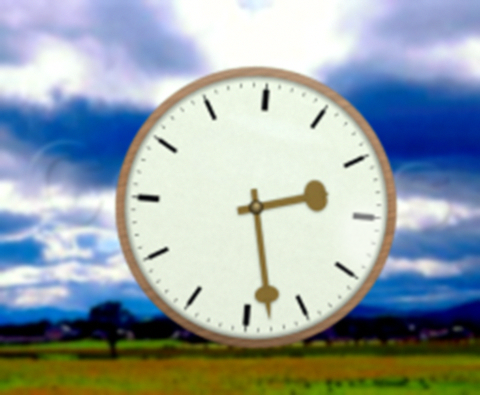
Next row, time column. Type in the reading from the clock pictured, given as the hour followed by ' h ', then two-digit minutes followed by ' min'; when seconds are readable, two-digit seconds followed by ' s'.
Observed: 2 h 28 min
